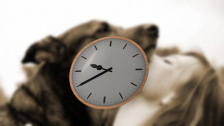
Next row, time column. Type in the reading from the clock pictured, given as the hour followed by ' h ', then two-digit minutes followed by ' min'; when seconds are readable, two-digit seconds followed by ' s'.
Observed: 9 h 40 min
